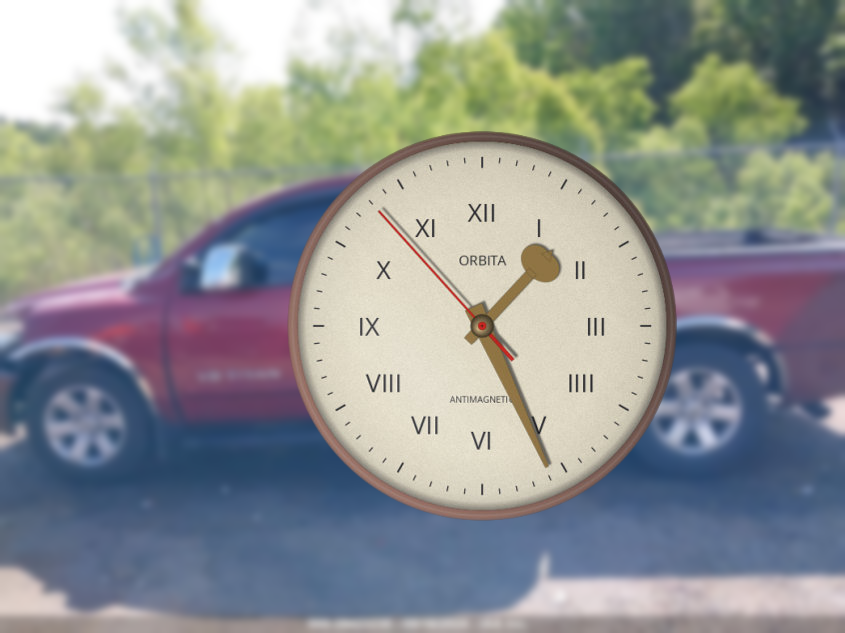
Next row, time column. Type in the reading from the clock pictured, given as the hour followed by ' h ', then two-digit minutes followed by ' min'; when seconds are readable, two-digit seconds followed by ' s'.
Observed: 1 h 25 min 53 s
